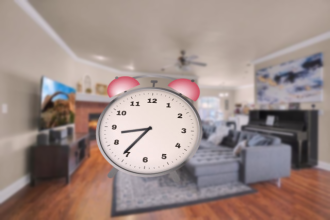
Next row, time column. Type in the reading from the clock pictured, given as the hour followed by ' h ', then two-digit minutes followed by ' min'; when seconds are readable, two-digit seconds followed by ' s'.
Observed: 8 h 36 min
